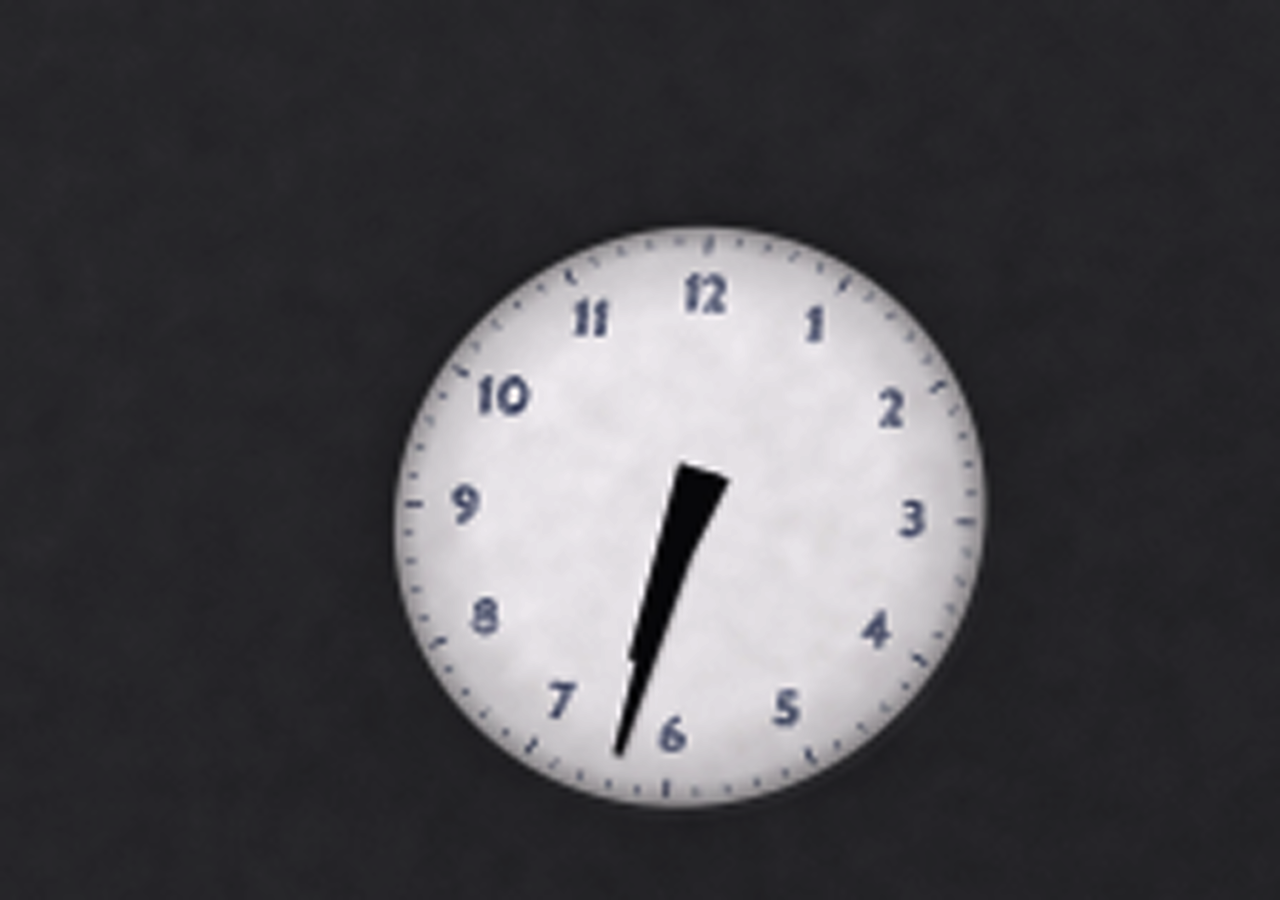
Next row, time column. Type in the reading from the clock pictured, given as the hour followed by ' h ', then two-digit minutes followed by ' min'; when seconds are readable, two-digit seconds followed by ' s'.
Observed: 6 h 32 min
